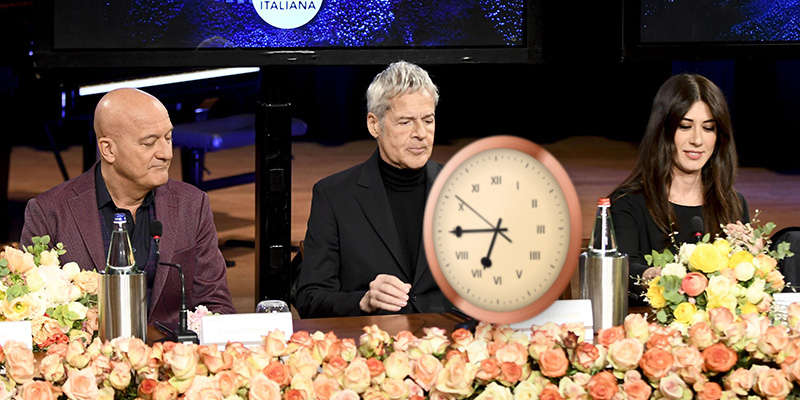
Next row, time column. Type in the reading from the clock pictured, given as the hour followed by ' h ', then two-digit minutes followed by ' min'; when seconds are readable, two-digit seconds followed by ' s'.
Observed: 6 h 44 min 51 s
